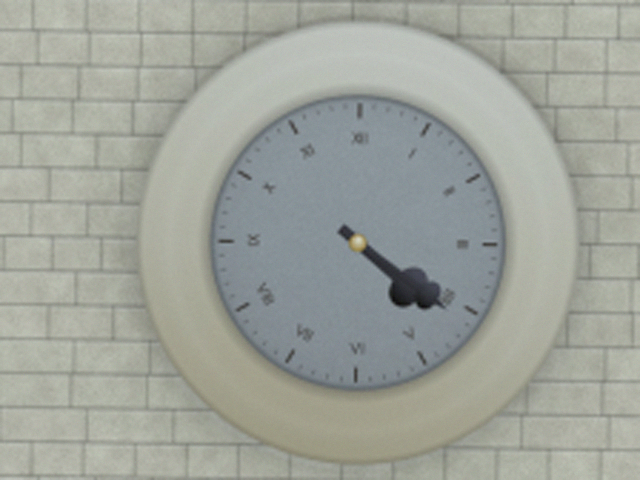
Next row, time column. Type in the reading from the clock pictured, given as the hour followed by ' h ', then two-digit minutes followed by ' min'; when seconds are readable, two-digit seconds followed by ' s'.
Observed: 4 h 21 min
